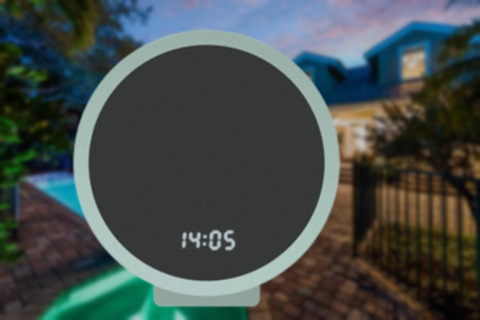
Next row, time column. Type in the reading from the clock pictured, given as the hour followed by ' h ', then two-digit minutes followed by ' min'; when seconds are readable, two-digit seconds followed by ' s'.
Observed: 14 h 05 min
